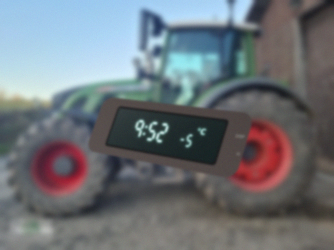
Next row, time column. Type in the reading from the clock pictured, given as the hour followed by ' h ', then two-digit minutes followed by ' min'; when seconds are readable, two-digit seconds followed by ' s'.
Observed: 9 h 52 min
